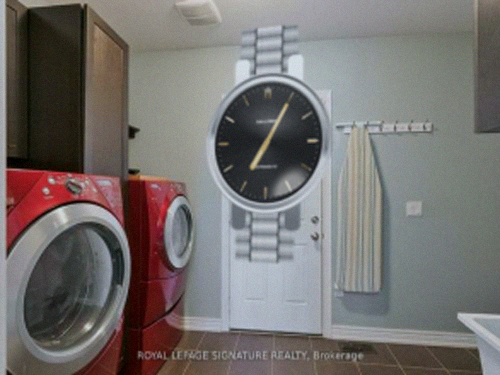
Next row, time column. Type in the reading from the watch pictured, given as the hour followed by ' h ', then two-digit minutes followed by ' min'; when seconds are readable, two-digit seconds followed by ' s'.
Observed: 7 h 05 min
